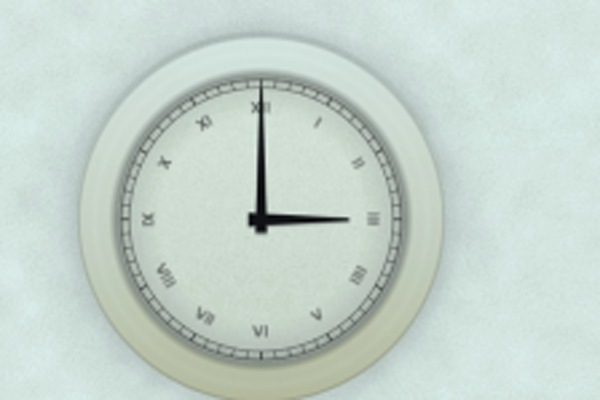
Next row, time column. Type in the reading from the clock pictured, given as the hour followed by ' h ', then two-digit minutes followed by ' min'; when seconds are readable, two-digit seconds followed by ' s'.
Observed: 3 h 00 min
